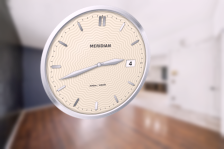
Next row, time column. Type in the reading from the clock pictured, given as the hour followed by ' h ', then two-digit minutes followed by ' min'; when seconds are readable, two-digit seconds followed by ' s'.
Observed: 2 h 42 min
